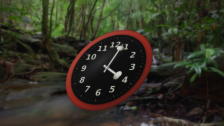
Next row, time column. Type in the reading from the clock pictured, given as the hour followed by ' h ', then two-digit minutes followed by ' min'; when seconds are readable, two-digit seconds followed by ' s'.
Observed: 4 h 03 min
